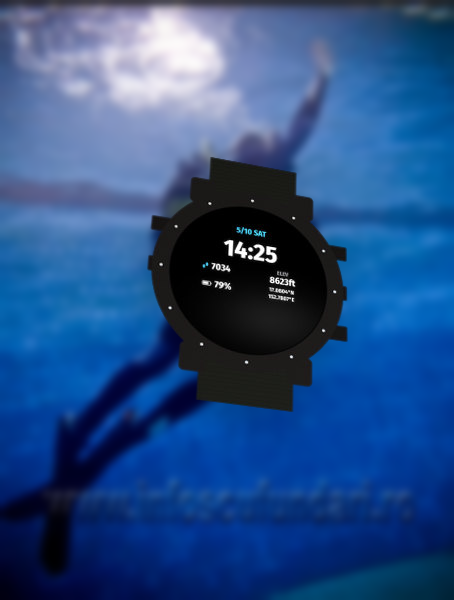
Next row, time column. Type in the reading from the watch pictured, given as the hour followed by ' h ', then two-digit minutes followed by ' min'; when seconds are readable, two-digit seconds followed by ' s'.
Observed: 14 h 25 min
